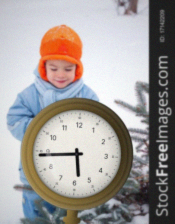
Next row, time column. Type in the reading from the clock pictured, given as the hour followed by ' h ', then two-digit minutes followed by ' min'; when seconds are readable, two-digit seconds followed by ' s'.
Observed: 5 h 44 min
